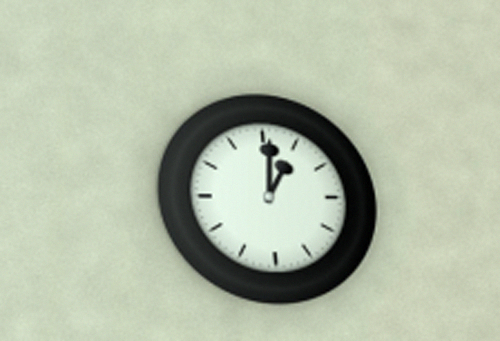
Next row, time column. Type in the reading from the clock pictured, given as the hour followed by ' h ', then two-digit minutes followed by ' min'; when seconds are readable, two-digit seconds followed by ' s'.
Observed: 1 h 01 min
